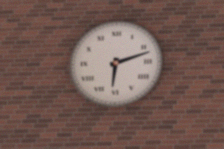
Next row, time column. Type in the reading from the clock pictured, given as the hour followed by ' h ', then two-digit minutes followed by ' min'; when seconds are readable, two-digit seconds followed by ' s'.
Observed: 6 h 12 min
